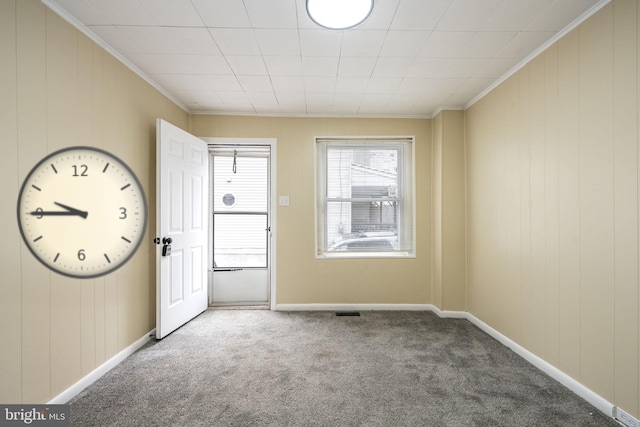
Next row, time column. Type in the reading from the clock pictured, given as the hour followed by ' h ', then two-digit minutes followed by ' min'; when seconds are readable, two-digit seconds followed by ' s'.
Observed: 9 h 45 min
